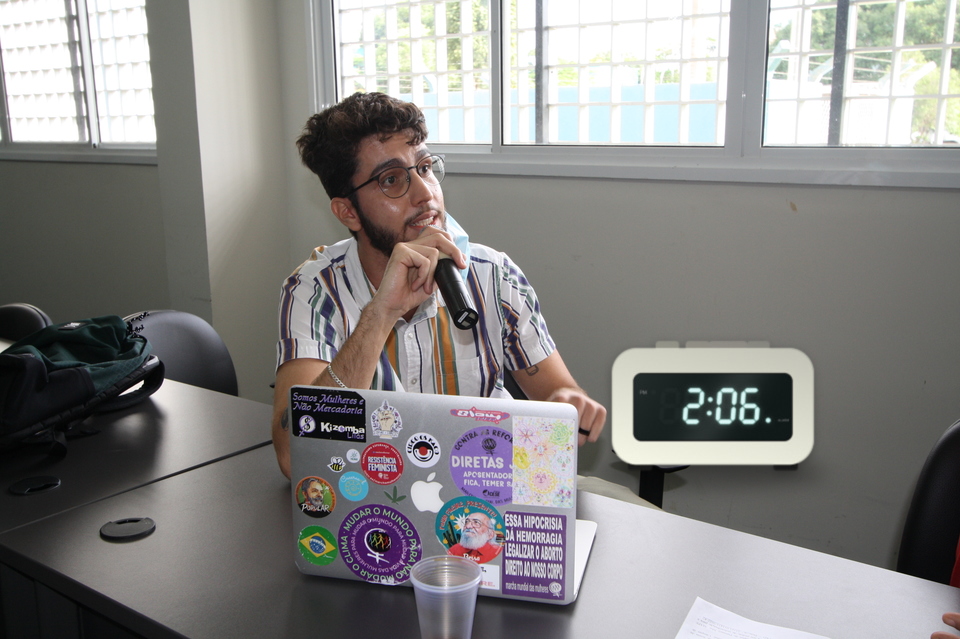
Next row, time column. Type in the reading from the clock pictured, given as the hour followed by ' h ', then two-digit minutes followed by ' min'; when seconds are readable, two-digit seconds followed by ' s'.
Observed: 2 h 06 min
